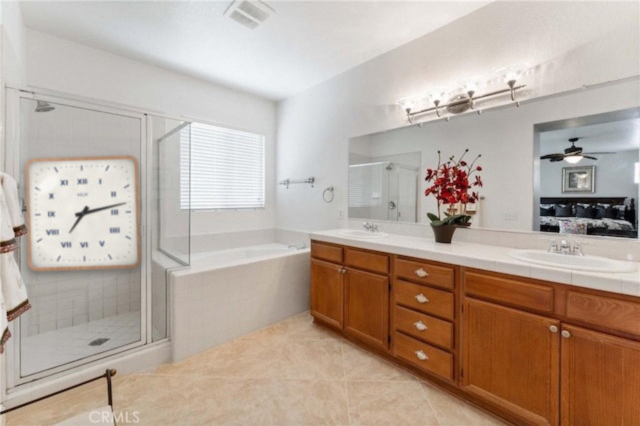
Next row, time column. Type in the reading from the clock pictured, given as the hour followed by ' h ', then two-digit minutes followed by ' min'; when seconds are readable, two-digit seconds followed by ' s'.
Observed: 7 h 13 min
